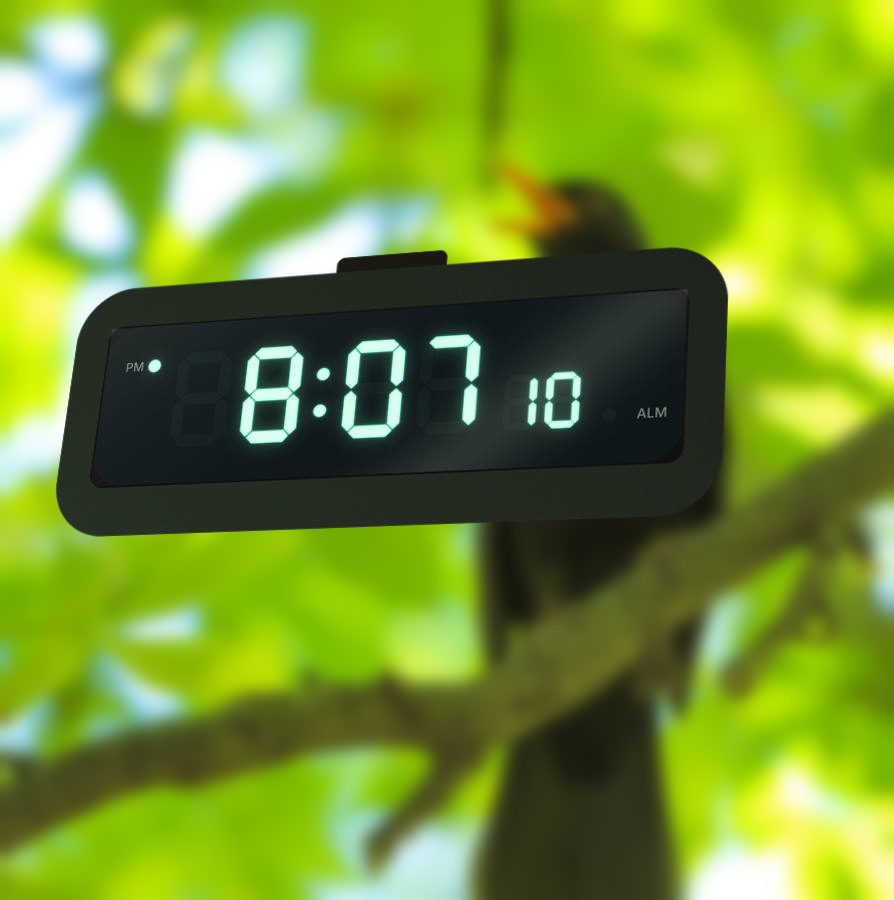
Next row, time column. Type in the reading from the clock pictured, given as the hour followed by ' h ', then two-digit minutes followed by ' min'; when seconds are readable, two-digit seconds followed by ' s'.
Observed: 8 h 07 min 10 s
